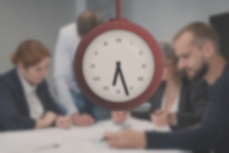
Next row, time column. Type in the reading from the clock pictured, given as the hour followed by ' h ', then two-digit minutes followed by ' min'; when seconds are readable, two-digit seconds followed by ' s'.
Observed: 6 h 27 min
